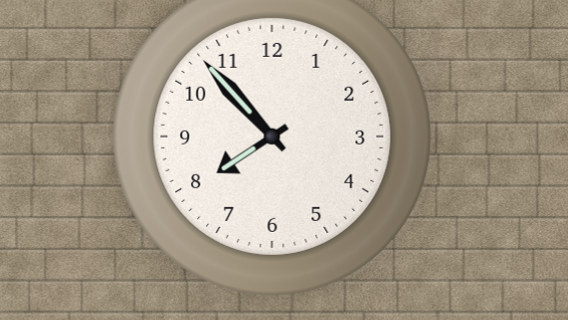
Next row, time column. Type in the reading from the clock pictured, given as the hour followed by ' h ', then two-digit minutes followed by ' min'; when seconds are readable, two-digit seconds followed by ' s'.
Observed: 7 h 53 min
